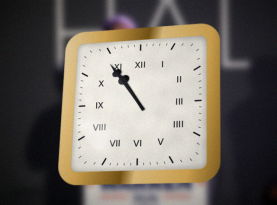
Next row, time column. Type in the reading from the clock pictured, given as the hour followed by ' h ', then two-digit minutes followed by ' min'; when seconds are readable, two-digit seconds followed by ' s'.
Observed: 10 h 54 min
